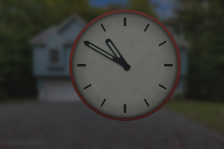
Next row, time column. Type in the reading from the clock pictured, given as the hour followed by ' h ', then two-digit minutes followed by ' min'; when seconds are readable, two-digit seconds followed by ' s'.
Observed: 10 h 50 min
